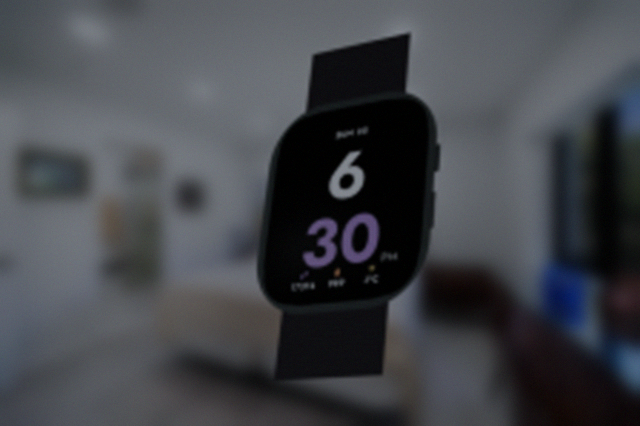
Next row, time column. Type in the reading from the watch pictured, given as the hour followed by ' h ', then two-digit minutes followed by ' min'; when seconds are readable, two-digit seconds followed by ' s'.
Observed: 6 h 30 min
